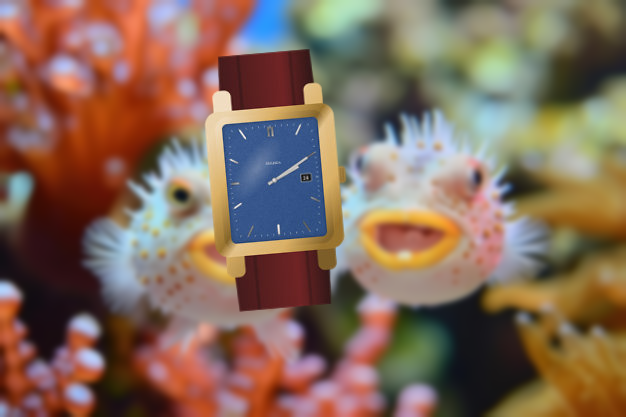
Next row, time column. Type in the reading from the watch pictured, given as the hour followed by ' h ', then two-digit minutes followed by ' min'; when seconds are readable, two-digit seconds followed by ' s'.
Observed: 2 h 10 min
